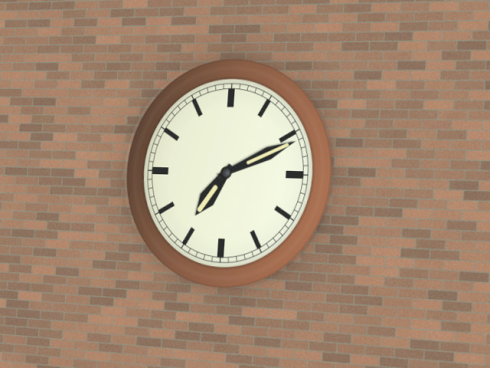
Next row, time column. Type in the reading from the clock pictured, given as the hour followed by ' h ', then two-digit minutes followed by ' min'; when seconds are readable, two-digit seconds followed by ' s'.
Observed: 7 h 11 min
